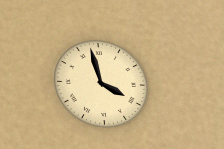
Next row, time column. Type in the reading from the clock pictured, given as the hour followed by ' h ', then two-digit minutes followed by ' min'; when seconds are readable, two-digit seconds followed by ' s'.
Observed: 3 h 58 min
